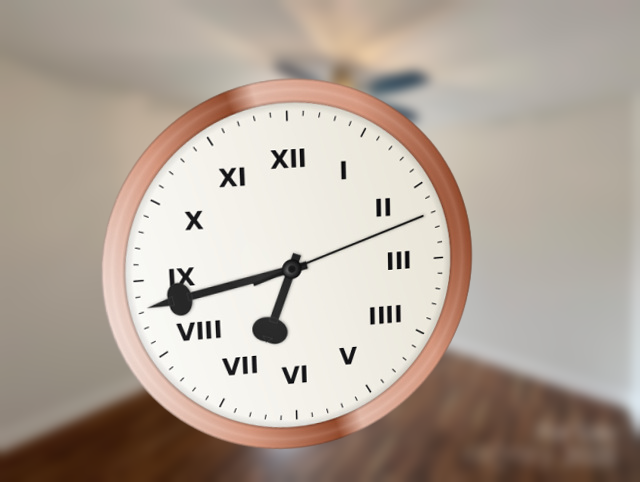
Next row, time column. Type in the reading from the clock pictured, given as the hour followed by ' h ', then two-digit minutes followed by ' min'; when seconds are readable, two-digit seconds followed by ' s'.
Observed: 6 h 43 min 12 s
